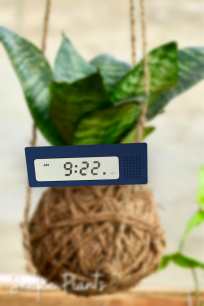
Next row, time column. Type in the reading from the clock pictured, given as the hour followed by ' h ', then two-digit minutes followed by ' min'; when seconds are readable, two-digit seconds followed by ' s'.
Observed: 9 h 22 min
